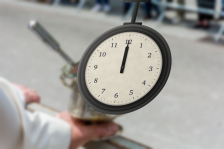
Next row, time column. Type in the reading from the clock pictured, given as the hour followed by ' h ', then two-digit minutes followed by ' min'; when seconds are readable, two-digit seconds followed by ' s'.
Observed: 12 h 00 min
